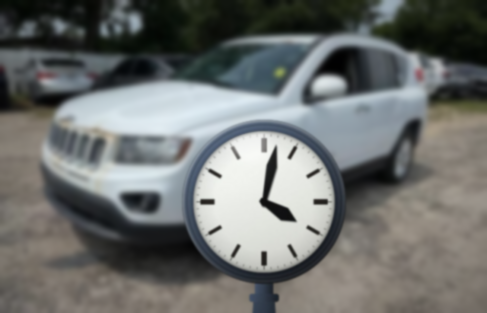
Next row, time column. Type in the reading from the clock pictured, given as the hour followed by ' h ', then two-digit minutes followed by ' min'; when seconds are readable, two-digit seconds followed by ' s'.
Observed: 4 h 02 min
